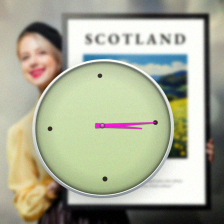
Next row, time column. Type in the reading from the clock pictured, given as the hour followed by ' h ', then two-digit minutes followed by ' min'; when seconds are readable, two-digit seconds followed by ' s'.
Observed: 3 h 15 min
